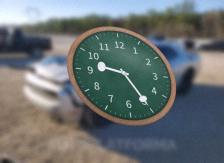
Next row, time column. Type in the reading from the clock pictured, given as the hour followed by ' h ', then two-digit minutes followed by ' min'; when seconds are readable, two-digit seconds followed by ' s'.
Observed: 9 h 25 min
